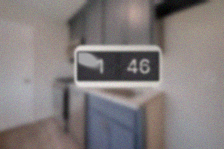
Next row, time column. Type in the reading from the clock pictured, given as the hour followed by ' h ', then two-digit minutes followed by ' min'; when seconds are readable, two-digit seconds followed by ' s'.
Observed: 1 h 46 min
